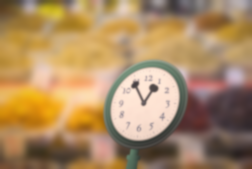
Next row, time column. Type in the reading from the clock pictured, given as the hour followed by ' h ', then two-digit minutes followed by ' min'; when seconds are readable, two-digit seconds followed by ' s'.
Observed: 12 h 54 min
